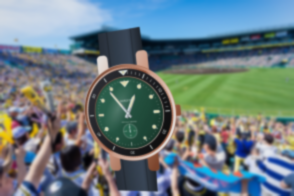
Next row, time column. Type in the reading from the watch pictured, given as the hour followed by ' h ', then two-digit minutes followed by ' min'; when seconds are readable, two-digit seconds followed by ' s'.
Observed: 12 h 54 min
